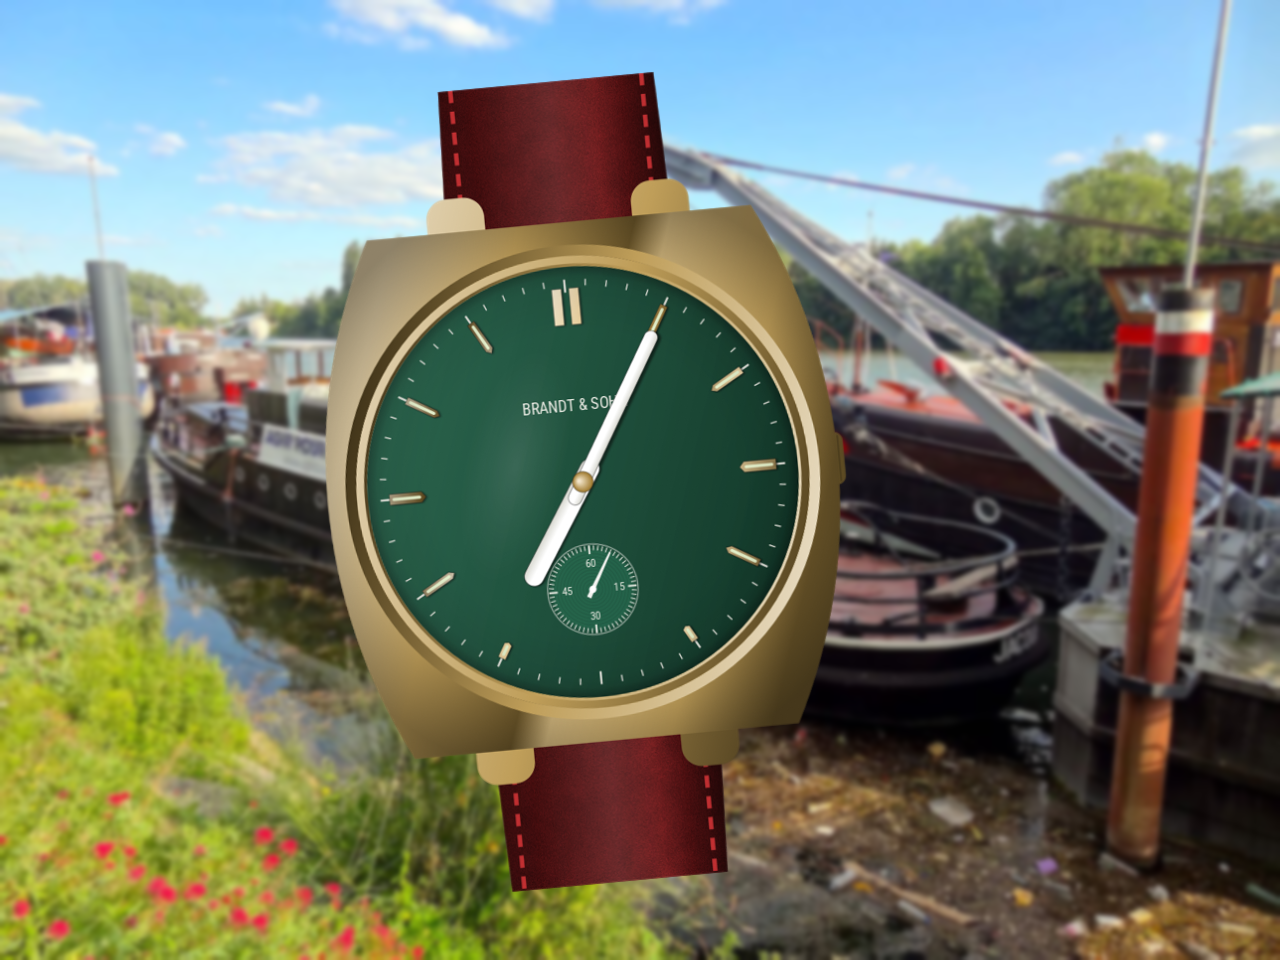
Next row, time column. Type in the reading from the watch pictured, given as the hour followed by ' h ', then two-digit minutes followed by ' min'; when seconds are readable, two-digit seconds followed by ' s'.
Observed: 7 h 05 min 05 s
